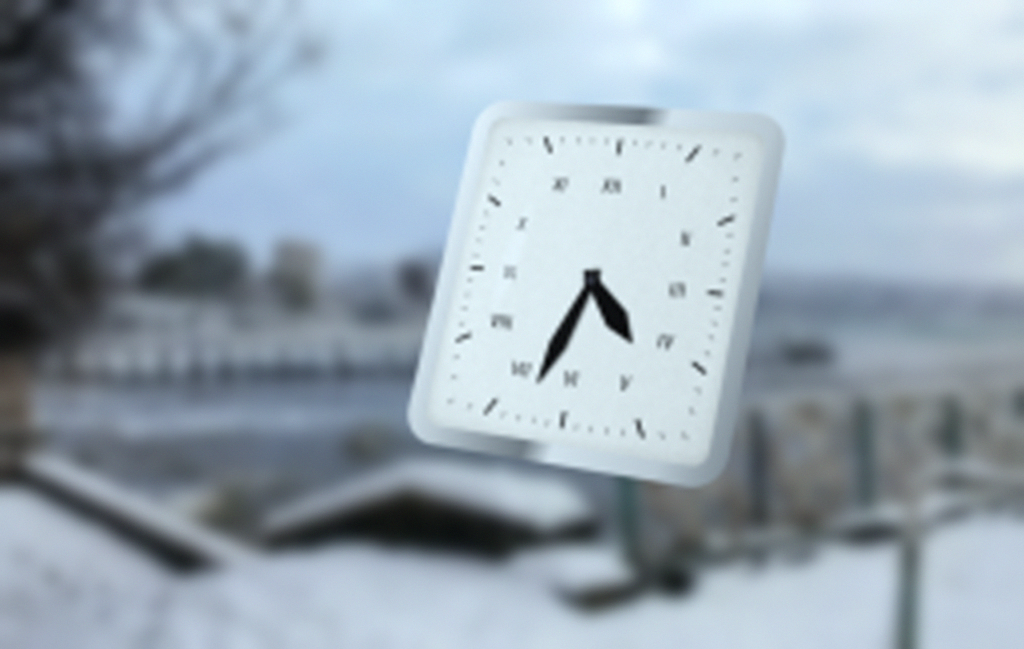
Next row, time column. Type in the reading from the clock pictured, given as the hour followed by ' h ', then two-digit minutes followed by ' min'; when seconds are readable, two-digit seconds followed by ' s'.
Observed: 4 h 33 min
